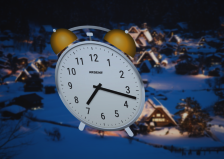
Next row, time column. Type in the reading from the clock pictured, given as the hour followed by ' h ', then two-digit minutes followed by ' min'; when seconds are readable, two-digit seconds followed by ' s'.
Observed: 7 h 17 min
